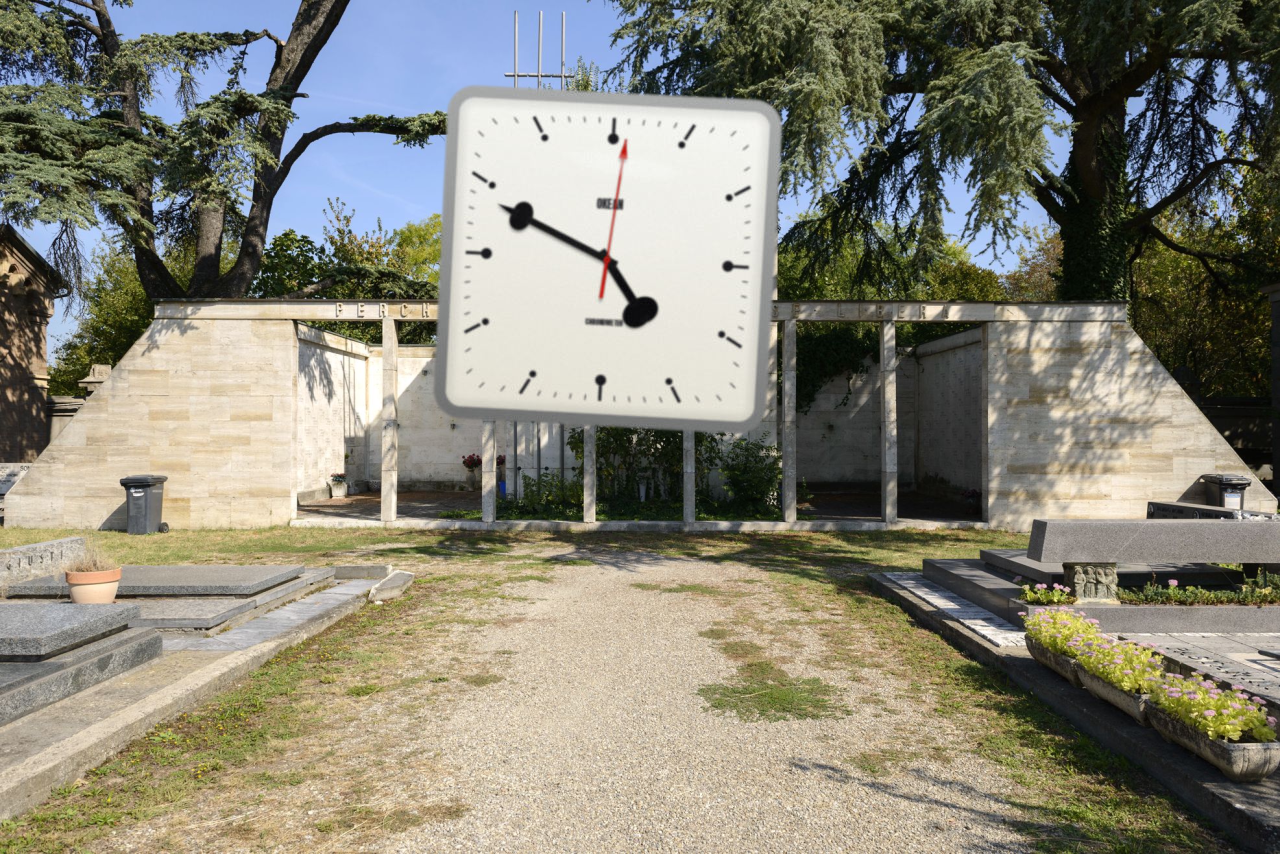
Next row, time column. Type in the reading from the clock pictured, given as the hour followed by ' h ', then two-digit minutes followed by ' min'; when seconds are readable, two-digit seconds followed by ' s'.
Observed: 4 h 49 min 01 s
